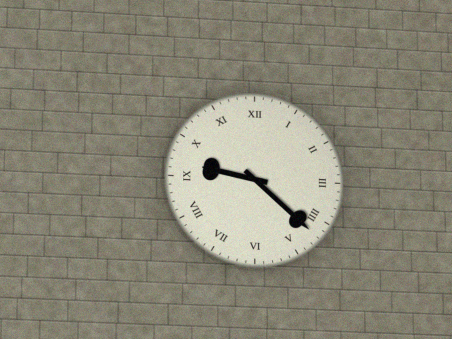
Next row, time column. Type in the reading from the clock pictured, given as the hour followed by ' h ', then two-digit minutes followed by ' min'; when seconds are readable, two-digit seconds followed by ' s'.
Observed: 9 h 22 min
